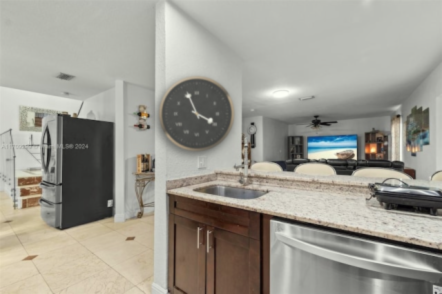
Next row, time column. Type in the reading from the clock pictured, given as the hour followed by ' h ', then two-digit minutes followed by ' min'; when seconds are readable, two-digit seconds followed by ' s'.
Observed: 3 h 56 min
